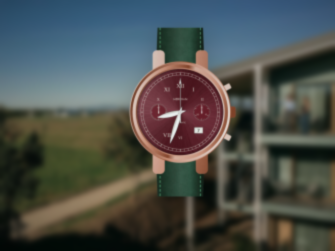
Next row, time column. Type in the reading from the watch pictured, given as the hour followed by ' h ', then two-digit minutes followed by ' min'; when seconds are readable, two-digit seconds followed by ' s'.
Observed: 8 h 33 min
